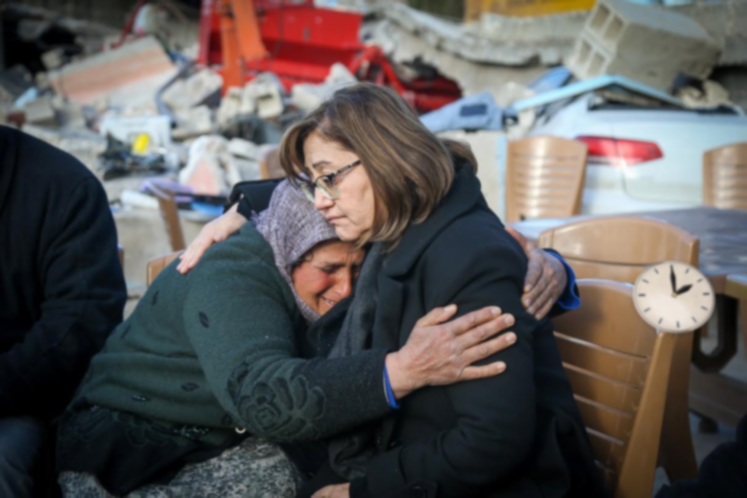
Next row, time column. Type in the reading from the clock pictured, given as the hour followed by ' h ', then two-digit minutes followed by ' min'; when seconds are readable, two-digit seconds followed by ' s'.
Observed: 2 h 00 min
